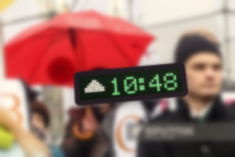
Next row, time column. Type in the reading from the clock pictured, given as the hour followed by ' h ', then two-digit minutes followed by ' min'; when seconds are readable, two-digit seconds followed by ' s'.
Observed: 10 h 48 min
